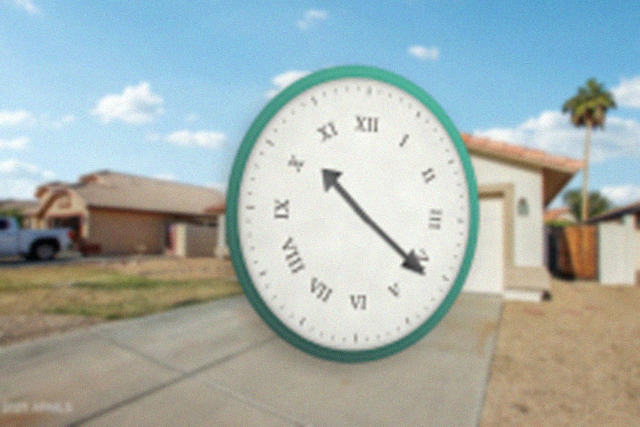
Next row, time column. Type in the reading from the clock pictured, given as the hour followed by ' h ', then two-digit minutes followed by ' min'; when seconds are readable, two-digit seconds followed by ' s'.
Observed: 10 h 21 min
